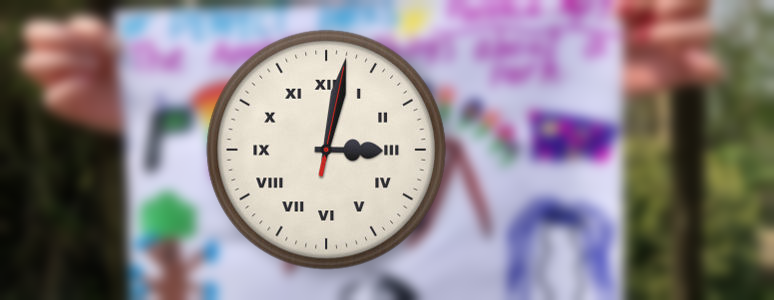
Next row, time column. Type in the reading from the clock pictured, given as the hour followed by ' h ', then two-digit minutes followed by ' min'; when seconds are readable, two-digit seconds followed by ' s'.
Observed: 3 h 02 min 02 s
